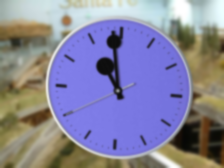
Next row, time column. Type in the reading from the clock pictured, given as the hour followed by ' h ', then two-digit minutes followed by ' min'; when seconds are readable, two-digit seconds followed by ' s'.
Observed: 10 h 58 min 40 s
